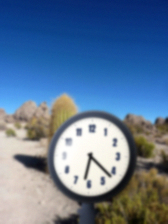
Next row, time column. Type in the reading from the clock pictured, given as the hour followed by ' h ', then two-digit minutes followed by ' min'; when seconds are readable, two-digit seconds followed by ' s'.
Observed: 6 h 22 min
